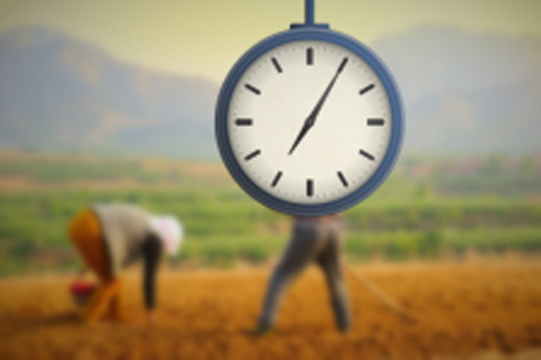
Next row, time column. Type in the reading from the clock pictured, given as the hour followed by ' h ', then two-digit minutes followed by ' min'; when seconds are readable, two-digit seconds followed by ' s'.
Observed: 7 h 05 min
